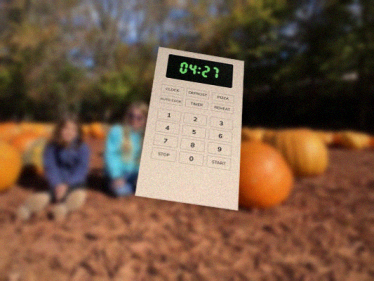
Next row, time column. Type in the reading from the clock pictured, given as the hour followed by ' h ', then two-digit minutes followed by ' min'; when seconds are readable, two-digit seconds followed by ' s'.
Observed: 4 h 27 min
